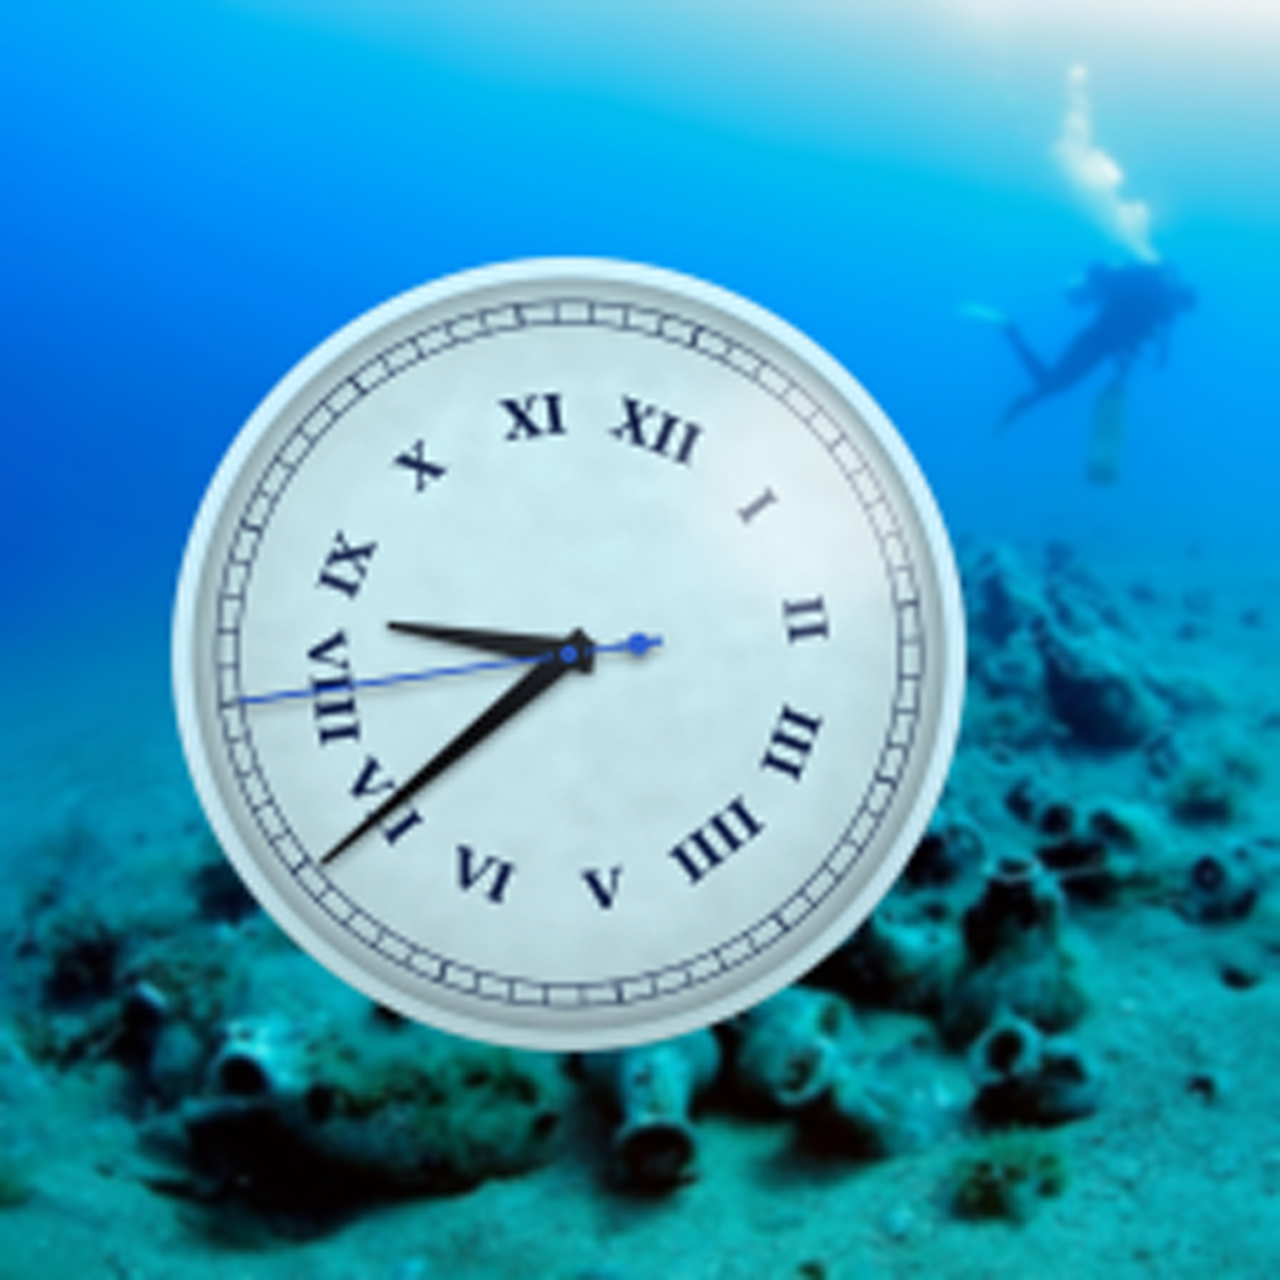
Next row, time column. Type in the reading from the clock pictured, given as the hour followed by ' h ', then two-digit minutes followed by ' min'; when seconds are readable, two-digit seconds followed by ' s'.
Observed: 8 h 34 min 40 s
